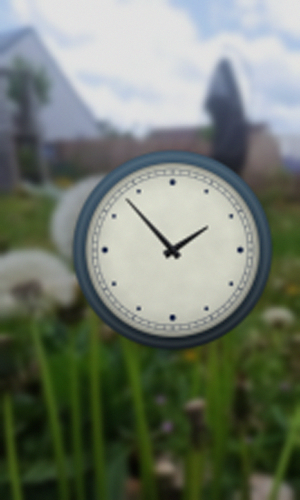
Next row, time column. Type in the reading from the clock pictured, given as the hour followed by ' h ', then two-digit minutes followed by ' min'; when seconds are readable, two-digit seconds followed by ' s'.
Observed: 1 h 53 min
